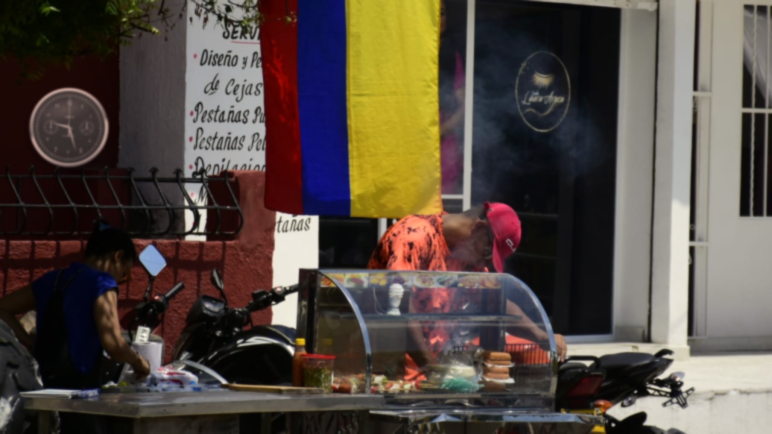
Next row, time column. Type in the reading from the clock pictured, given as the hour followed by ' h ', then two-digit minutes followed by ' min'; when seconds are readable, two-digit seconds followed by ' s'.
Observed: 9 h 27 min
